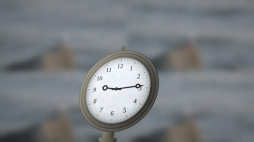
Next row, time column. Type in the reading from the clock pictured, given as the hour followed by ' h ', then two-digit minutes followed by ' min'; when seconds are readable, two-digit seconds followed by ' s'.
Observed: 9 h 14 min
